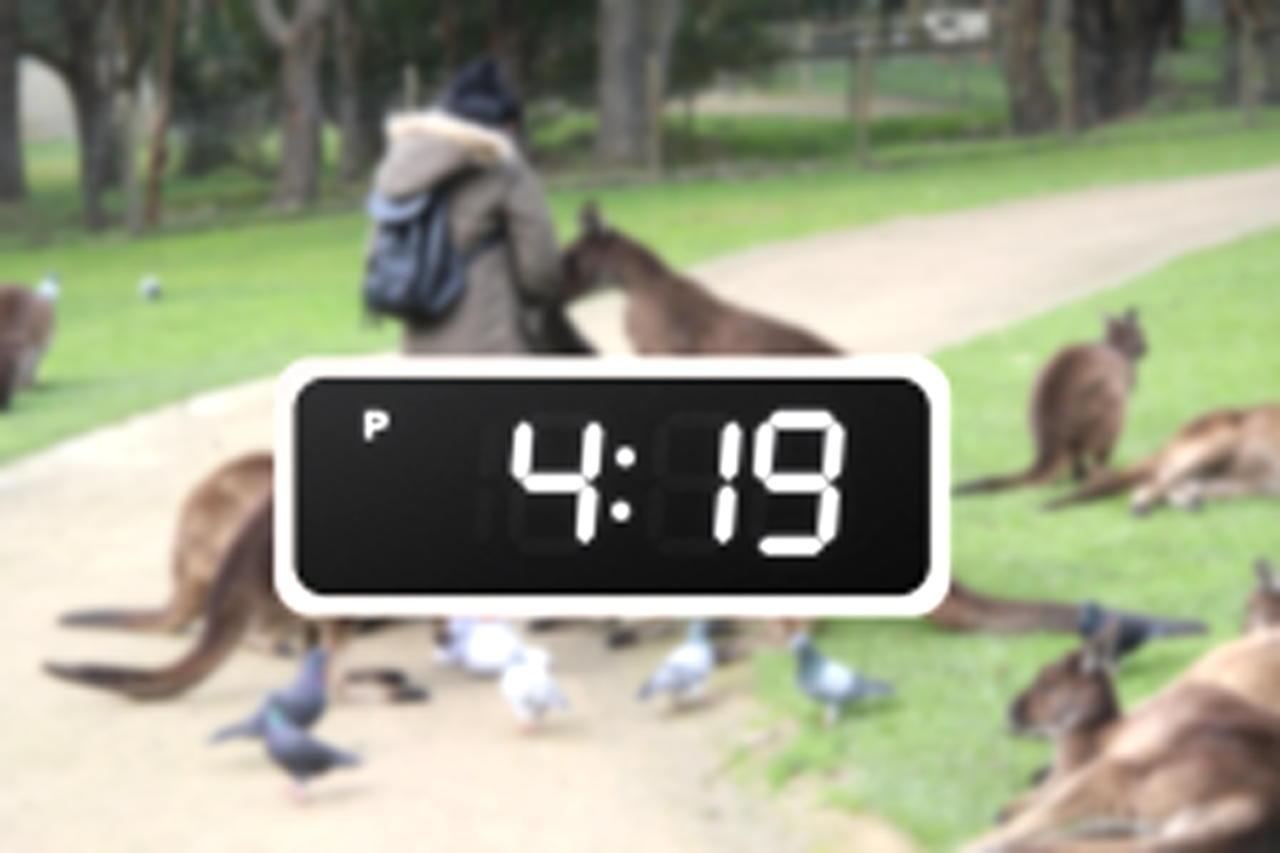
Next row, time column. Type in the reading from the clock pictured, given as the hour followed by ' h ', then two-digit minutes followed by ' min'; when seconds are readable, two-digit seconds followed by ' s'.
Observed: 4 h 19 min
